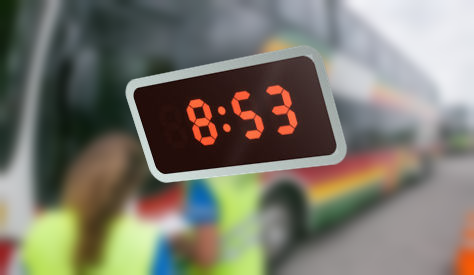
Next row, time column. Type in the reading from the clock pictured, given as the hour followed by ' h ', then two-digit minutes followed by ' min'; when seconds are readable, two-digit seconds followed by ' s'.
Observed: 8 h 53 min
